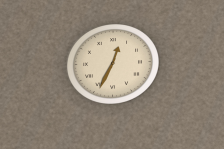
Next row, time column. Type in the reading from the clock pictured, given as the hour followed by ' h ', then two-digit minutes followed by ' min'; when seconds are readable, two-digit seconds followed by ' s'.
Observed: 12 h 34 min
